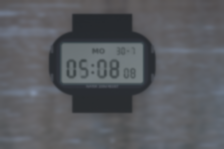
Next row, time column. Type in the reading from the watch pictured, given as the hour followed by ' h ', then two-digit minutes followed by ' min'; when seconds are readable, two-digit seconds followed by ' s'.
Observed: 5 h 08 min 08 s
